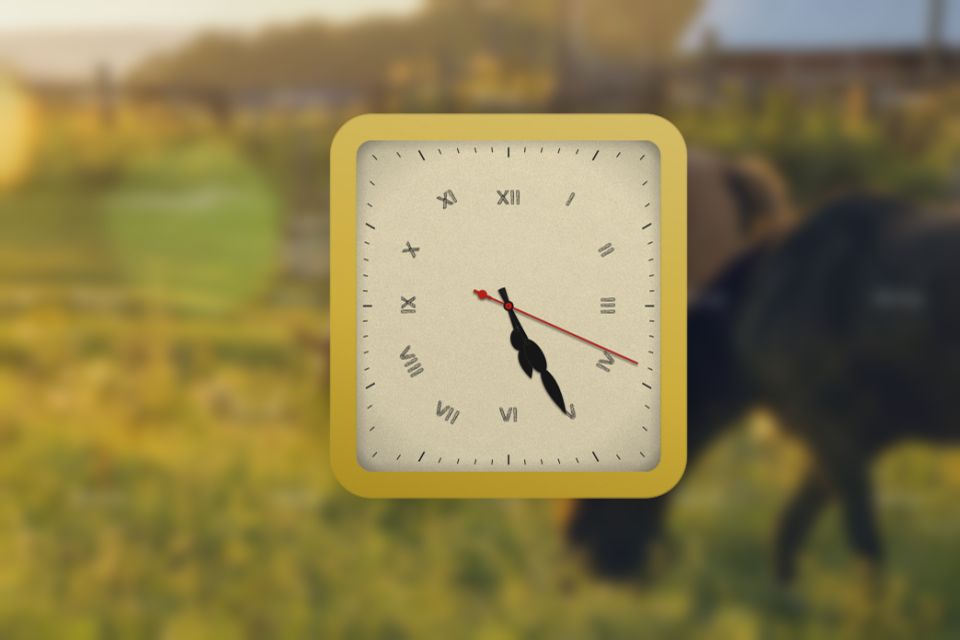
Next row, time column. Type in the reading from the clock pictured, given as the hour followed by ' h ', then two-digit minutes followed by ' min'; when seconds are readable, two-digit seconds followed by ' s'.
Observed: 5 h 25 min 19 s
